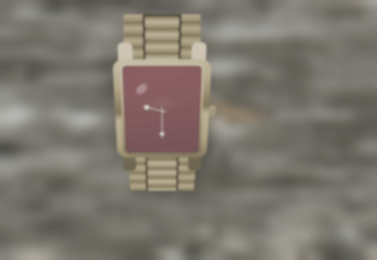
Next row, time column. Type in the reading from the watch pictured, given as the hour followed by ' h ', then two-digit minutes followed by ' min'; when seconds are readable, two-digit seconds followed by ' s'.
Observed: 9 h 30 min
